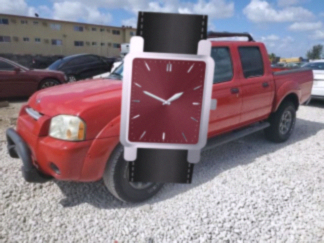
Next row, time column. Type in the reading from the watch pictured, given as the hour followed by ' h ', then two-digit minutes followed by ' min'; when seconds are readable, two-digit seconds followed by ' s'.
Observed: 1 h 49 min
